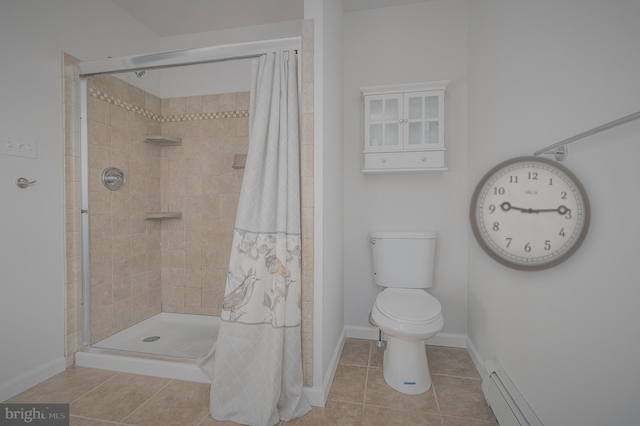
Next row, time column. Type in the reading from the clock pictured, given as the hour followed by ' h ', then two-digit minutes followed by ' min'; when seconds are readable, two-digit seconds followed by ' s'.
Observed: 9 h 14 min
